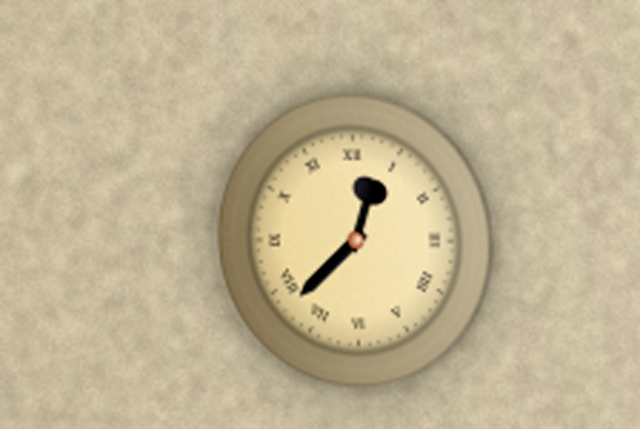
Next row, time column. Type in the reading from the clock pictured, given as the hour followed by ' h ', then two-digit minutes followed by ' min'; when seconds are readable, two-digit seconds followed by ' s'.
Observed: 12 h 38 min
